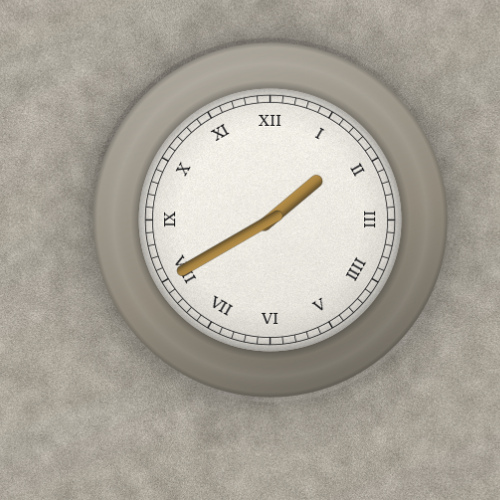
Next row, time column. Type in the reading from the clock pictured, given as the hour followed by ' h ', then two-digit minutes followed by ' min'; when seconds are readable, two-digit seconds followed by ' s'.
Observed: 1 h 40 min
